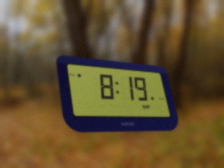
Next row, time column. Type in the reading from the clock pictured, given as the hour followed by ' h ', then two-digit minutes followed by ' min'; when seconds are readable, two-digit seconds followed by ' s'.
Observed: 8 h 19 min
